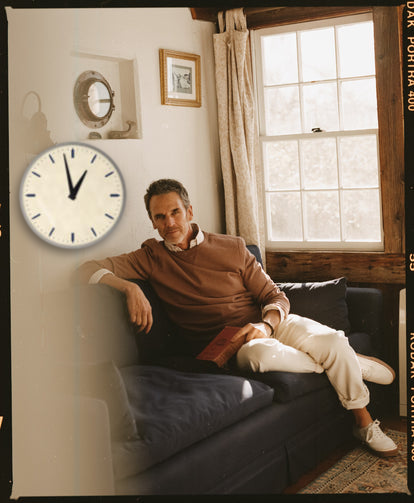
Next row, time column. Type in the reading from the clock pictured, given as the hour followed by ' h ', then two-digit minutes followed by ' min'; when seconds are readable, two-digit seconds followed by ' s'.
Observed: 12 h 58 min
